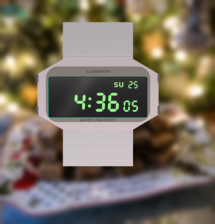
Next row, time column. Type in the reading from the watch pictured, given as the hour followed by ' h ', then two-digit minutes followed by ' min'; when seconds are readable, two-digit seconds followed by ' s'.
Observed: 4 h 36 min 05 s
